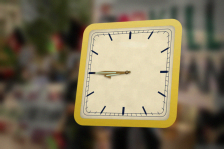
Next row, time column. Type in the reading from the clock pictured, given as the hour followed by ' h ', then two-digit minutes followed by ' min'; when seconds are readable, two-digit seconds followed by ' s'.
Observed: 8 h 45 min
